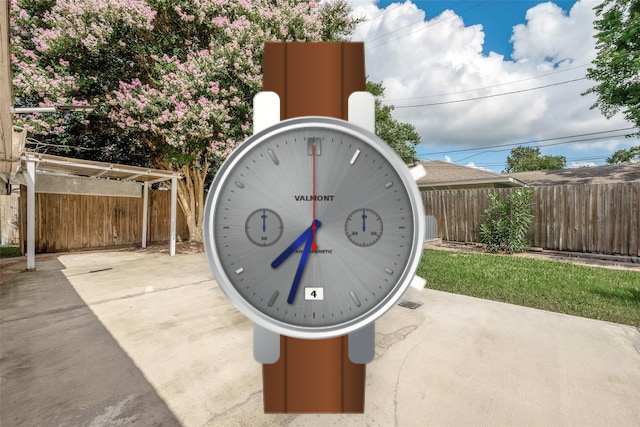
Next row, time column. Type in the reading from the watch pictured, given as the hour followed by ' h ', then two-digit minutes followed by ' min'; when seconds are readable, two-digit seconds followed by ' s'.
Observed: 7 h 33 min
